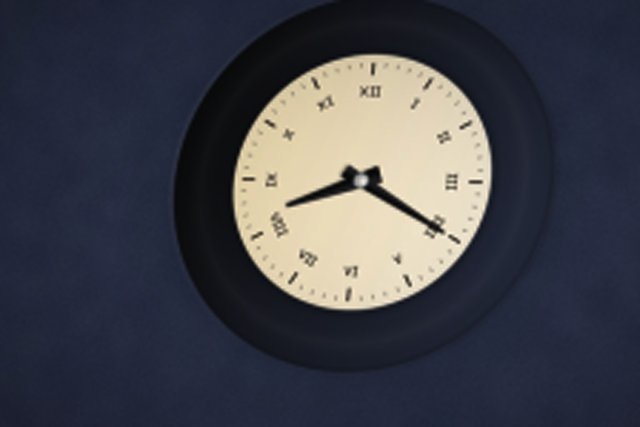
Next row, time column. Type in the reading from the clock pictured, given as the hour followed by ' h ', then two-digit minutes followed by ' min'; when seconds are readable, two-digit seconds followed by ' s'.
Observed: 8 h 20 min
